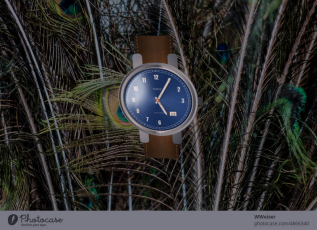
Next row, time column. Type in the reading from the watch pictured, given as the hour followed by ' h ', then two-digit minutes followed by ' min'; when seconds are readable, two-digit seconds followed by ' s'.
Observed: 5 h 05 min
